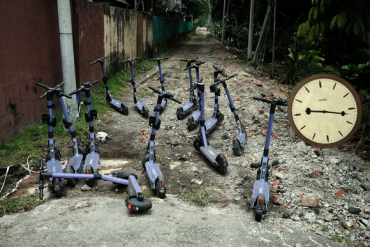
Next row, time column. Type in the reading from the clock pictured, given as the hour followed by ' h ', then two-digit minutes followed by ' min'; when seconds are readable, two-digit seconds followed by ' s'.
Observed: 9 h 17 min
